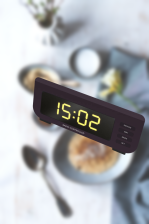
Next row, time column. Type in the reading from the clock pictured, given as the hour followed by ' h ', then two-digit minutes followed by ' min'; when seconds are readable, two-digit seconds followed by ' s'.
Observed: 15 h 02 min
